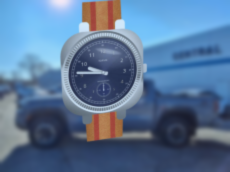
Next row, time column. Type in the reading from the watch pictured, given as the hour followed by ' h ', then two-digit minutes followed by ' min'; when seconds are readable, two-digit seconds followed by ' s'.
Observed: 9 h 46 min
